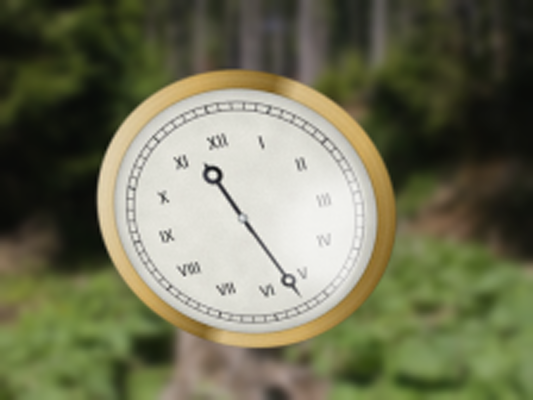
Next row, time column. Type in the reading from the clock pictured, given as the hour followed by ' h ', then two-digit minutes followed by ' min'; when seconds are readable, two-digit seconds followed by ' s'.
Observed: 11 h 27 min
